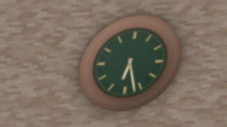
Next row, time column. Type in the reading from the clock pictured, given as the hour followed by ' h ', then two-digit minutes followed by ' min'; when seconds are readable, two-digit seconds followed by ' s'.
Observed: 6 h 27 min
